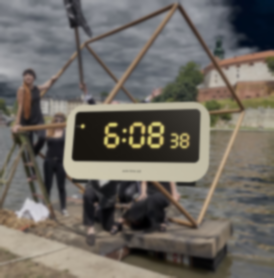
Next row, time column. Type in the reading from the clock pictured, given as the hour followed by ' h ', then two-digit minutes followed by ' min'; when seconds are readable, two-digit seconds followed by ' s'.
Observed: 6 h 08 min 38 s
